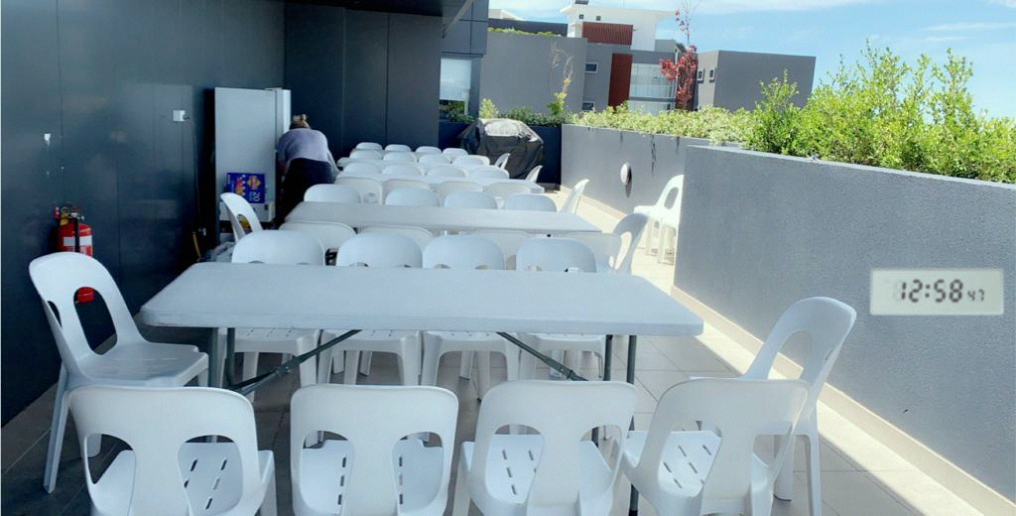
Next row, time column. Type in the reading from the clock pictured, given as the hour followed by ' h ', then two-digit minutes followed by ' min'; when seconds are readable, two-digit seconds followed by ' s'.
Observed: 12 h 58 min 47 s
